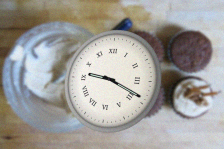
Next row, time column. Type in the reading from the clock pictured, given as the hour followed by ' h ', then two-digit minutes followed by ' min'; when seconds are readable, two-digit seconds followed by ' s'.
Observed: 9 h 19 min
